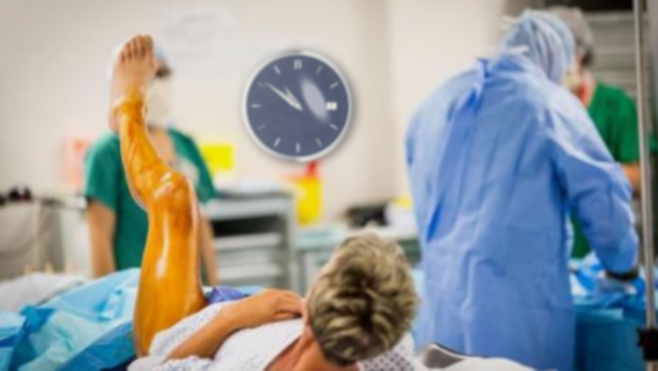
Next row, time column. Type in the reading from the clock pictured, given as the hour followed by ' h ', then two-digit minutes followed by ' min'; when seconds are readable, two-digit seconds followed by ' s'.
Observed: 10 h 51 min
